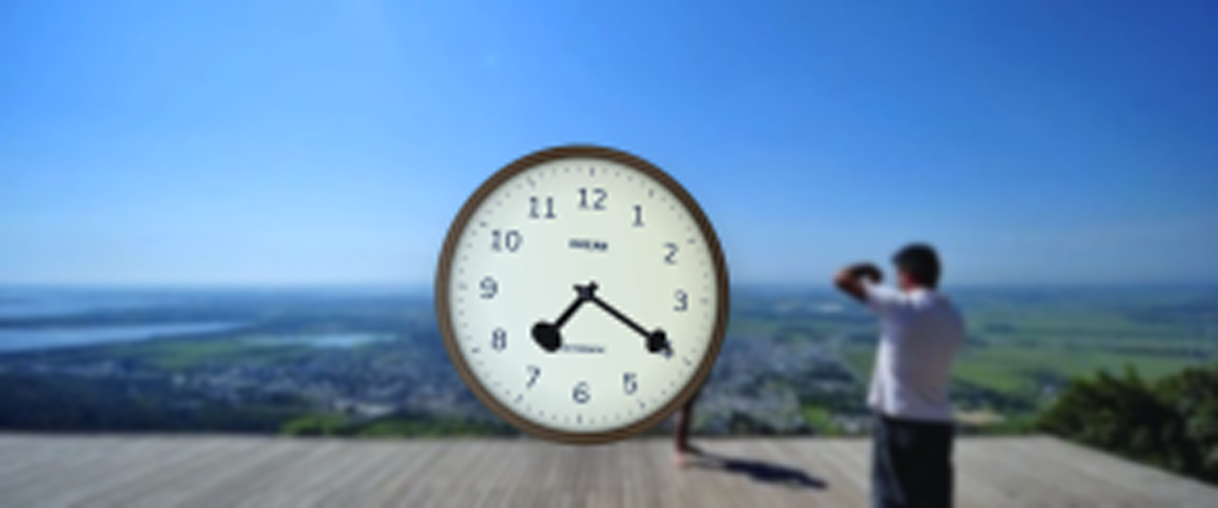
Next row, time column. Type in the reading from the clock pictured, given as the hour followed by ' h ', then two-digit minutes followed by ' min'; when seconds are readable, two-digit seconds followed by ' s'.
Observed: 7 h 20 min
